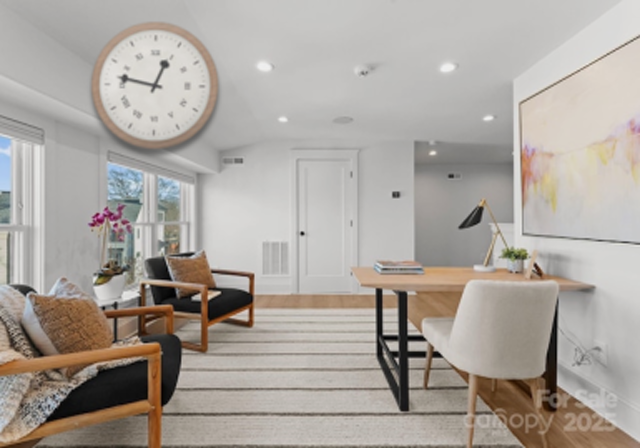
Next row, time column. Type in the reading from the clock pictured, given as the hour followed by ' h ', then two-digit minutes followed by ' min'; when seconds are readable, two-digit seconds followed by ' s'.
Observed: 12 h 47 min
